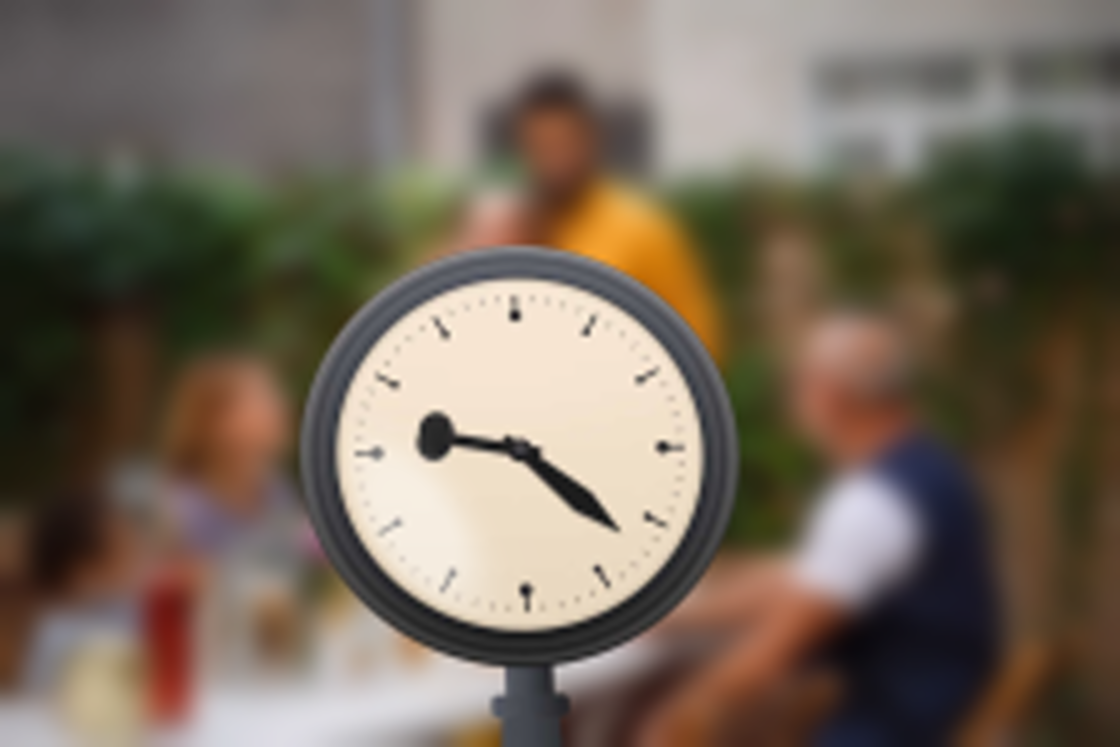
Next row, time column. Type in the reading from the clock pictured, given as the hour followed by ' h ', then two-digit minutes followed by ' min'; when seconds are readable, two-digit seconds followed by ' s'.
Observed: 9 h 22 min
